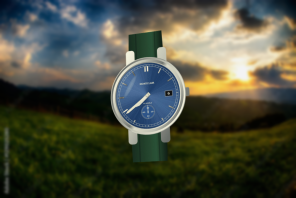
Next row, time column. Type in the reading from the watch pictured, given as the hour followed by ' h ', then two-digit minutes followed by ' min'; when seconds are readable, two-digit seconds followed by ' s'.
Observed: 7 h 39 min
